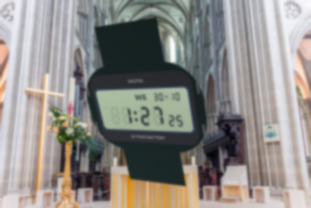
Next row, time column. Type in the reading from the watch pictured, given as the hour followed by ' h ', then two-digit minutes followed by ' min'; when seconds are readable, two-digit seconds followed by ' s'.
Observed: 1 h 27 min
